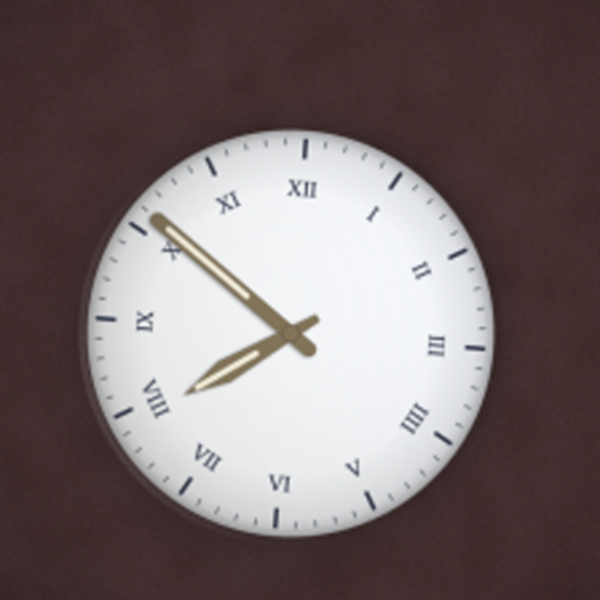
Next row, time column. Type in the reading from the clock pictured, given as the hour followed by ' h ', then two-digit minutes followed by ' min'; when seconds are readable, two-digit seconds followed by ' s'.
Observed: 7 h 51 min
